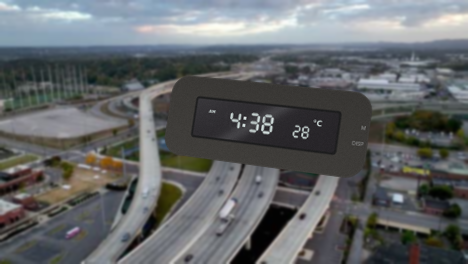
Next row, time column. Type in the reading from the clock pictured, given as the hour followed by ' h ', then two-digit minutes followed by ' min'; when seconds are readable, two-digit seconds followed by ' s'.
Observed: 4 h 38 min
